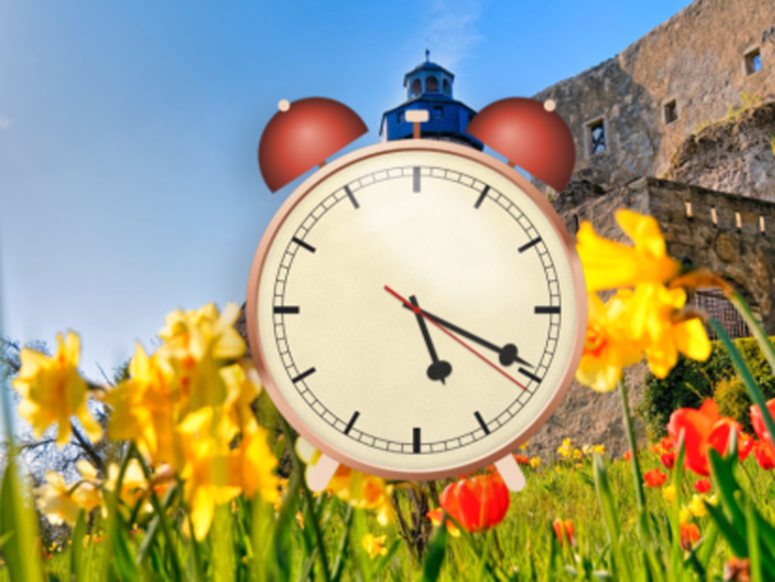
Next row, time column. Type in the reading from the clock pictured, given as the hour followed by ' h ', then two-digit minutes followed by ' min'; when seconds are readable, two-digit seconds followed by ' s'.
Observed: 5 h 19 min 21 s
